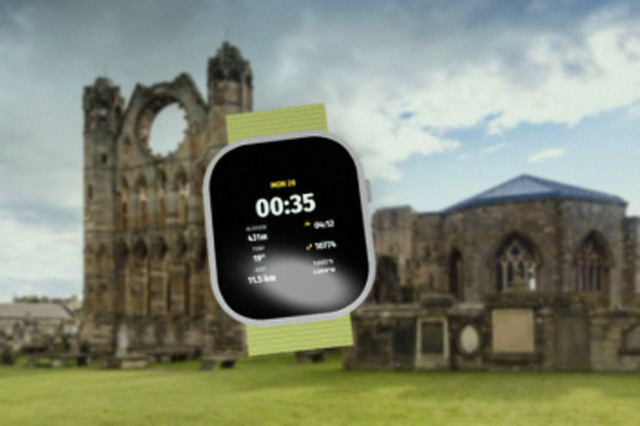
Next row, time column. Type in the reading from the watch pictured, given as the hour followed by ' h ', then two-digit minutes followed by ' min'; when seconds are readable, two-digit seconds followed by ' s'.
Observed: 0 h 35 min
